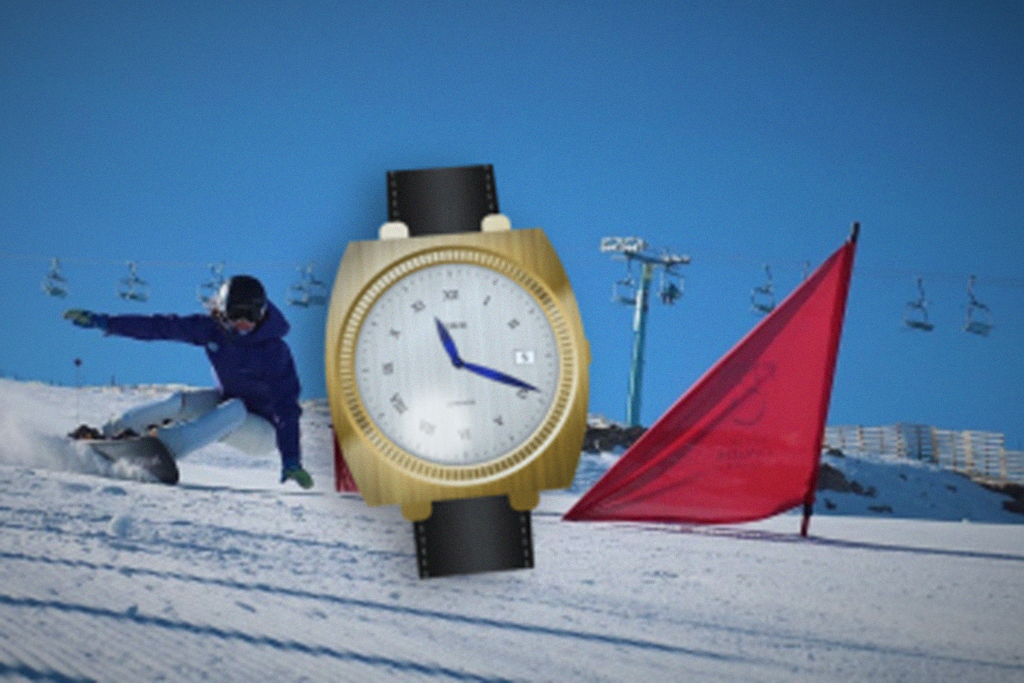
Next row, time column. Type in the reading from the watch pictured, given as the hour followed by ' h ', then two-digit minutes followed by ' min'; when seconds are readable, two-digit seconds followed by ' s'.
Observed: 11 h 19 min
